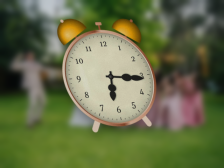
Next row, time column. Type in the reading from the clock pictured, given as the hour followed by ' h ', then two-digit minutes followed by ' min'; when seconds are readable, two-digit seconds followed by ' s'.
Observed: 6 h 16 min
